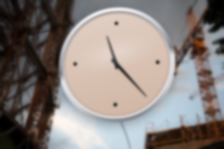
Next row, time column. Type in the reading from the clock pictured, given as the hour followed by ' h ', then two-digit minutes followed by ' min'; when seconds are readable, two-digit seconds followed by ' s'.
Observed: 11 h 23 min
